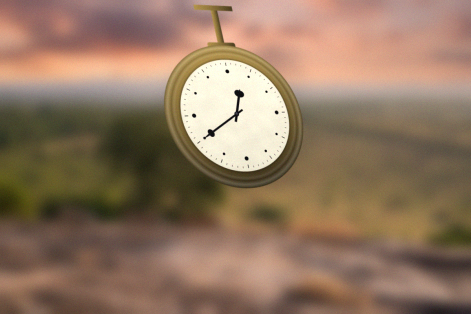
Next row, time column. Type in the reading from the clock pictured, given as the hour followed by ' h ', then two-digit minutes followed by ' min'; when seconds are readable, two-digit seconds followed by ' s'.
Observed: 12 h 40 min
